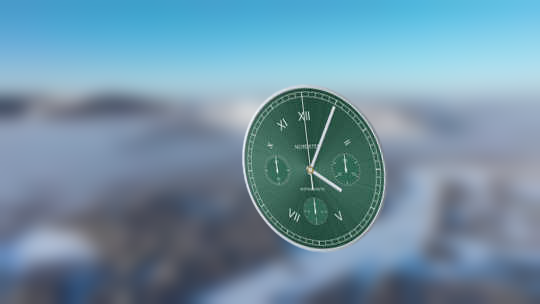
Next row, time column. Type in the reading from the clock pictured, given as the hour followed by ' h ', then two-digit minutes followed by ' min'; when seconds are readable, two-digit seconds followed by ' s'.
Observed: 4 h 05 min
